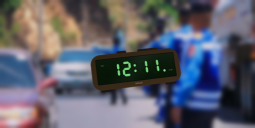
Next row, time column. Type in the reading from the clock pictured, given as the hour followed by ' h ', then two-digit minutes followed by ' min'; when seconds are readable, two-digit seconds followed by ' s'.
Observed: 12 h 11 min
